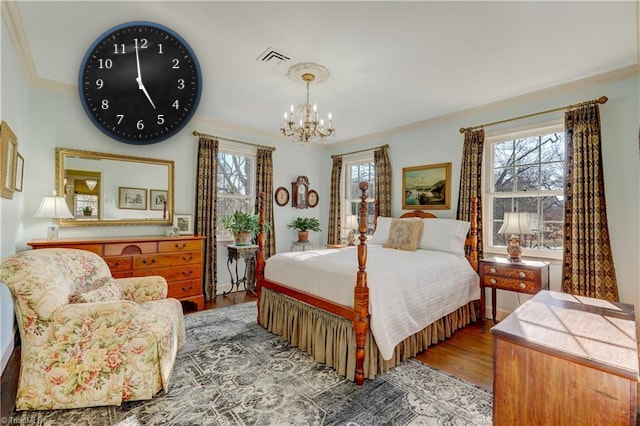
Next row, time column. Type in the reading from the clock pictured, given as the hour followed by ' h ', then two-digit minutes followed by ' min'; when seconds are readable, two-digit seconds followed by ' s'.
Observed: 4 h 59 min
